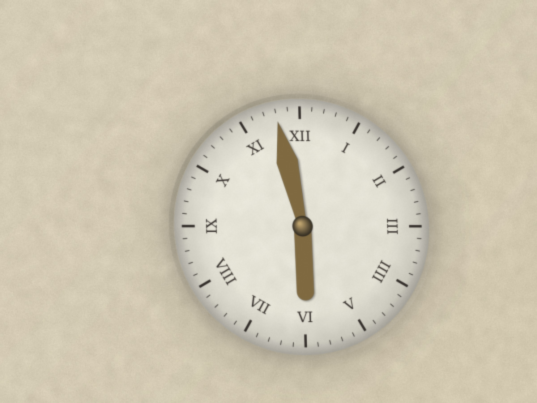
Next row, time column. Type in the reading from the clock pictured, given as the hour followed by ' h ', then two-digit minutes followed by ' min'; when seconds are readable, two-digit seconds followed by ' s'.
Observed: 5 h 58 min
